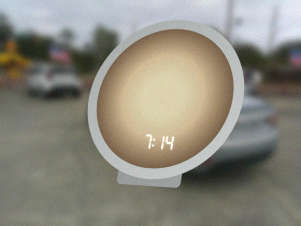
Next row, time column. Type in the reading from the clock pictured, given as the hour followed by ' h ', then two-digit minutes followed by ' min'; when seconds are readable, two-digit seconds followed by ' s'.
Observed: 7 h 14 min
